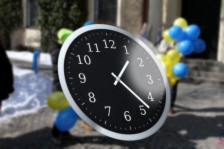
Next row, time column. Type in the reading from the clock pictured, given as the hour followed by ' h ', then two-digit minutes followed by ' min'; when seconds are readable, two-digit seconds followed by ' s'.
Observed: 1 h 23 min
